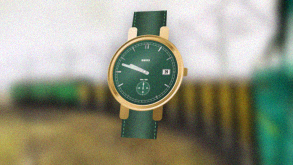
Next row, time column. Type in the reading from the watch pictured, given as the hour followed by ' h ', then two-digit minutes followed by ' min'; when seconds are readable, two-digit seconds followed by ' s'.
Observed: 9 h 48 min
